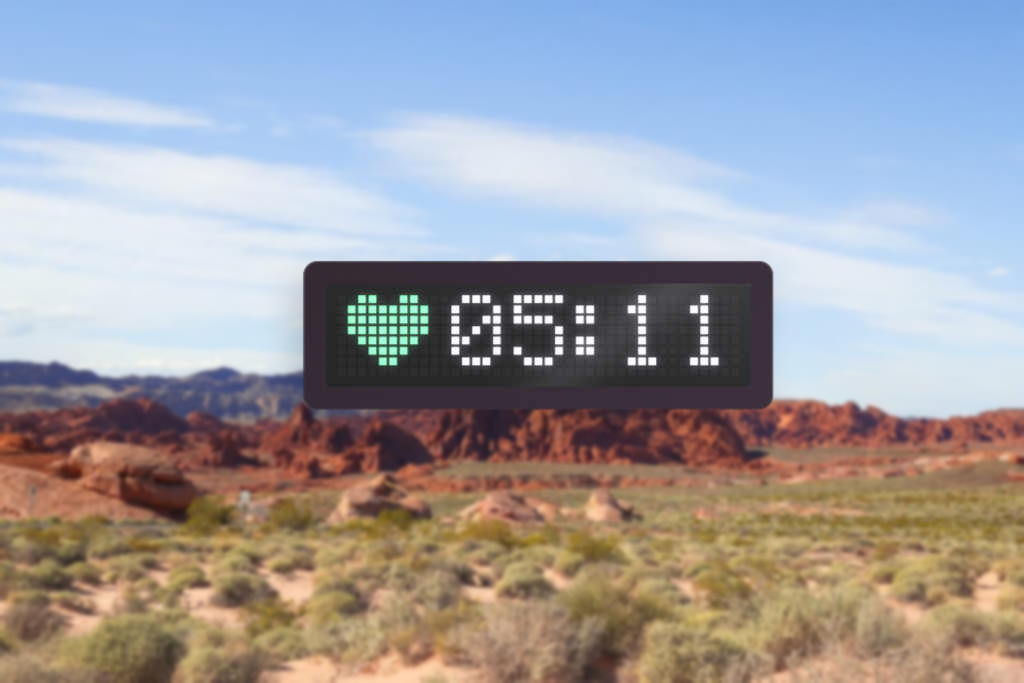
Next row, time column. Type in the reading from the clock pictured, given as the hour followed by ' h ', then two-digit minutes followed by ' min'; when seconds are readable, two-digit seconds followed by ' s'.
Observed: 5 h 11 min
